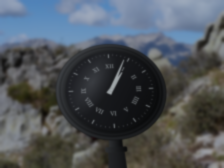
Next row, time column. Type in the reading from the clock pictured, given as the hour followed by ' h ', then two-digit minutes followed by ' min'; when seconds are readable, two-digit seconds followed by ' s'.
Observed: 1 h 04 min
